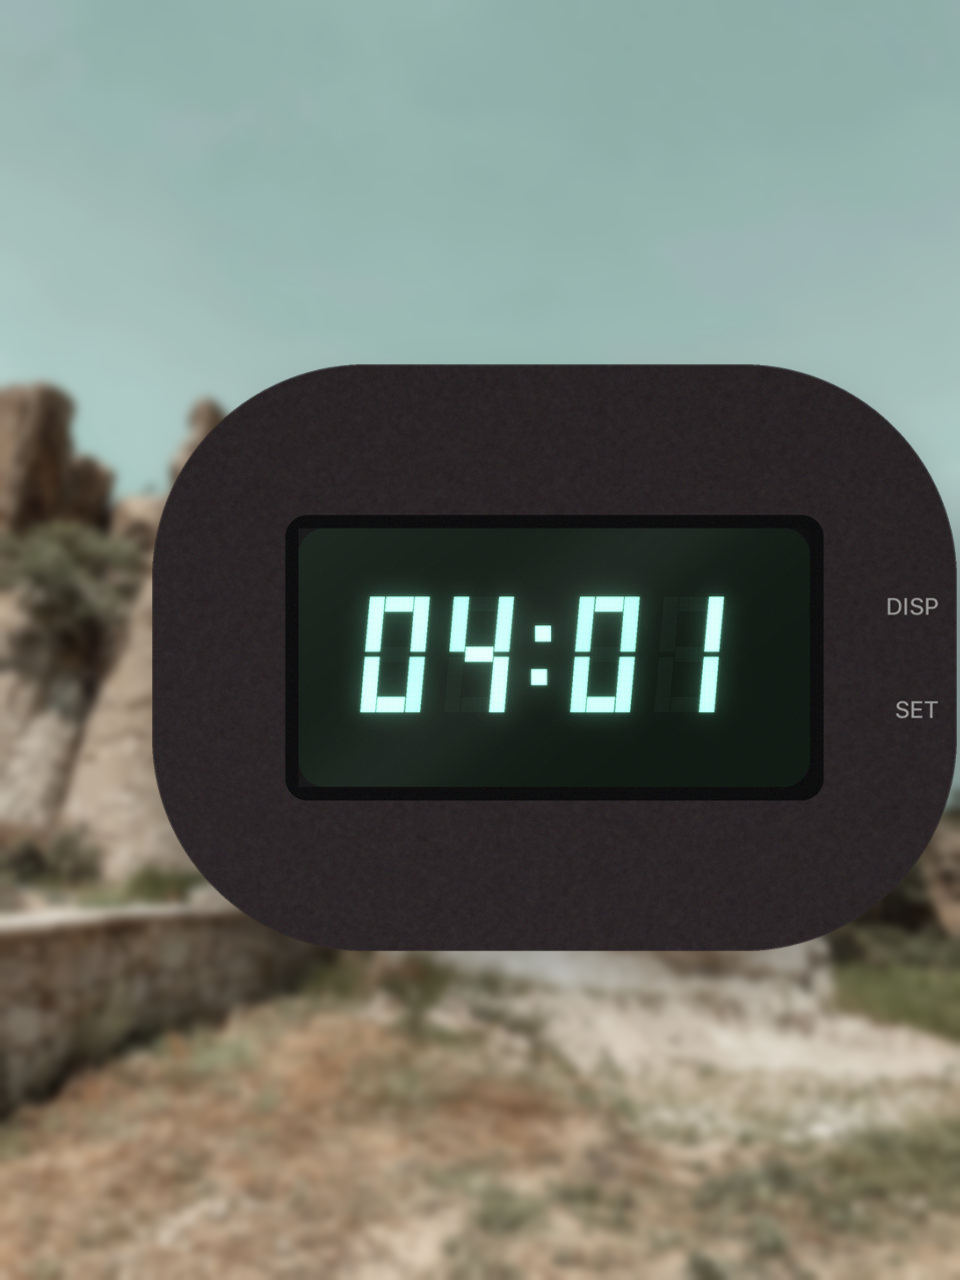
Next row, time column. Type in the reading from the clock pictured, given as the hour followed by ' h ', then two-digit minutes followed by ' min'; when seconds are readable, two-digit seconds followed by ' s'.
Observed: 4 h 01 min
